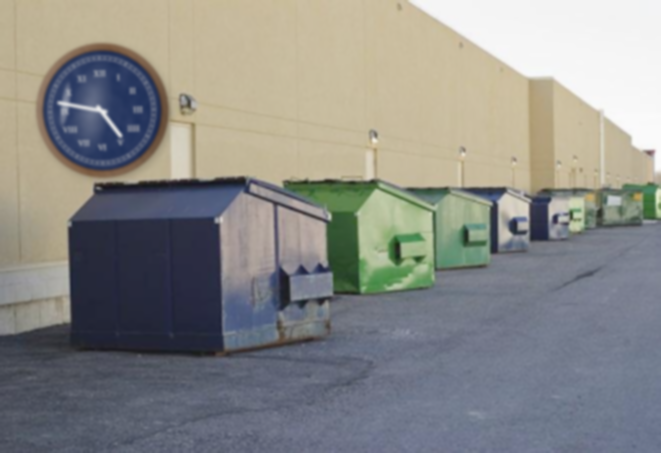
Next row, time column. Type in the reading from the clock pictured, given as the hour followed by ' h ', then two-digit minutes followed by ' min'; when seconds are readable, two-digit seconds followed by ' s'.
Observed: 4 h 47 min
